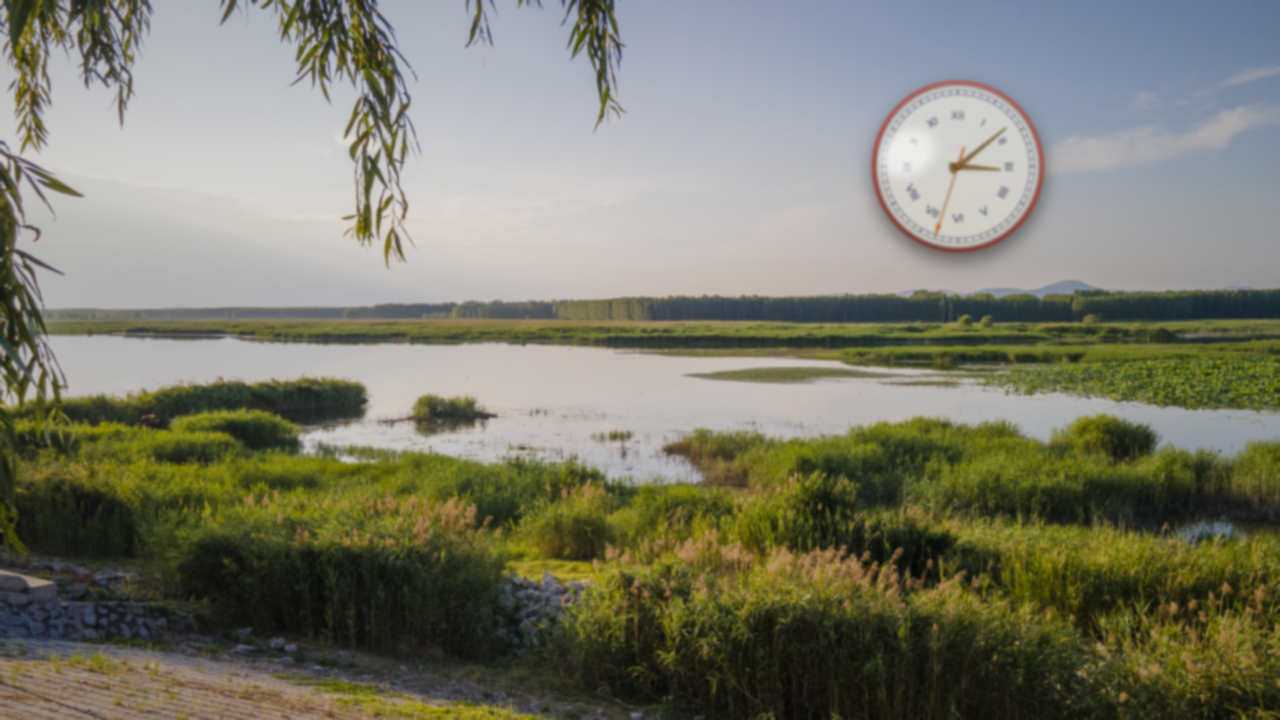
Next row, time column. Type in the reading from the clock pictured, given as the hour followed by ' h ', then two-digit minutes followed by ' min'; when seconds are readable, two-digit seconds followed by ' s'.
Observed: 3 h 08 min 33 s
